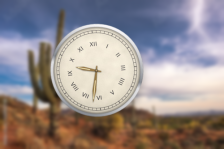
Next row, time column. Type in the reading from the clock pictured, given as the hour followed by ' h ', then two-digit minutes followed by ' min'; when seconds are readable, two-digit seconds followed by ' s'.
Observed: 9 h 32 min
